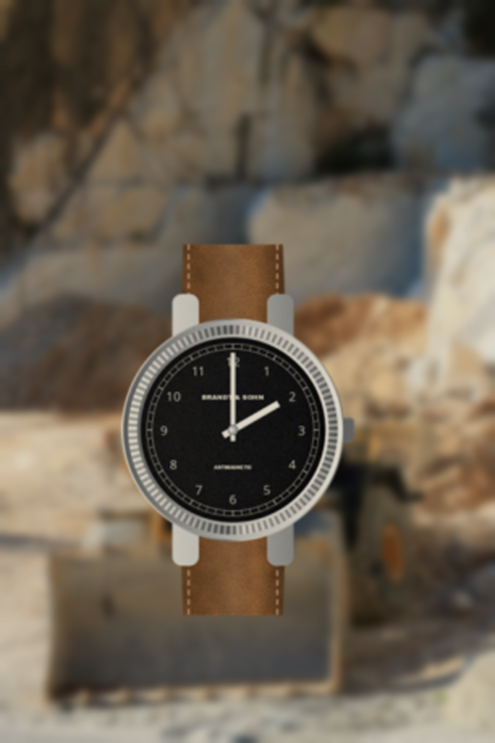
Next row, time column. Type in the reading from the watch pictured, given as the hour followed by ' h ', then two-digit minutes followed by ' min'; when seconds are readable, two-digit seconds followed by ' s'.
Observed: 2 h 00 min
